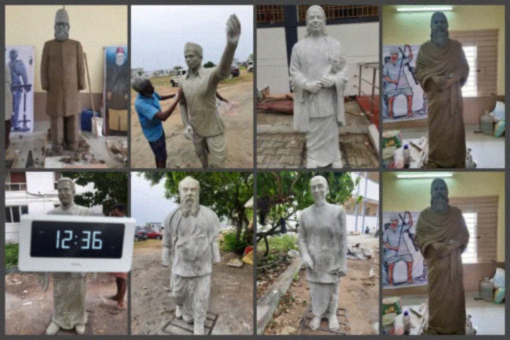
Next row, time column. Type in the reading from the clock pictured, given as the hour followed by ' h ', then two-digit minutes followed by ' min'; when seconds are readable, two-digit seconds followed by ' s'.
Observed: 12 h 36 min
